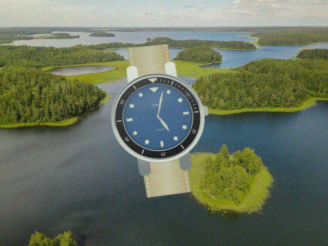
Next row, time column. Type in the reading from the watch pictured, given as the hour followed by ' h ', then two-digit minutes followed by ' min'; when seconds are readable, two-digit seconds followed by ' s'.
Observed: 5 h 03 min
